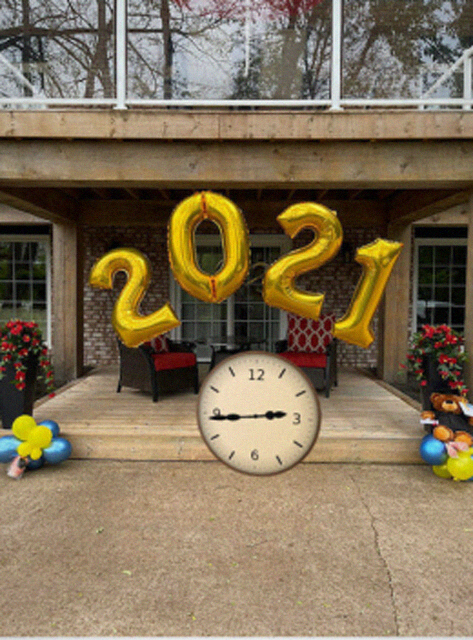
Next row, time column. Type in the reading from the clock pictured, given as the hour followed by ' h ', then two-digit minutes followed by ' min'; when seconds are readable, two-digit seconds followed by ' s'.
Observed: 2 h 44 min
